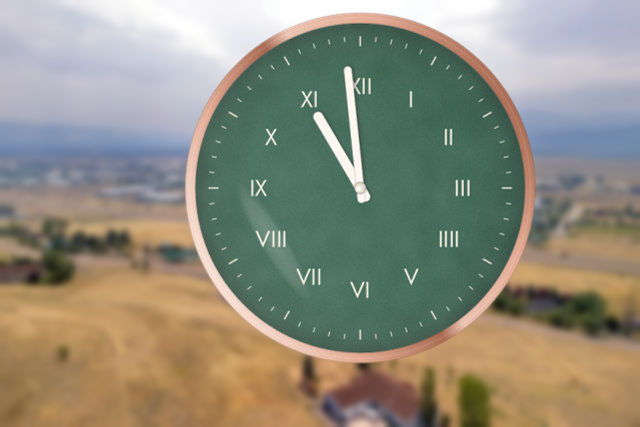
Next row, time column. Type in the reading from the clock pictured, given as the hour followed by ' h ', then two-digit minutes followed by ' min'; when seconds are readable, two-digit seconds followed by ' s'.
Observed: 10 h 59 min
